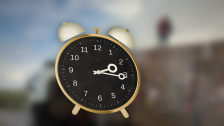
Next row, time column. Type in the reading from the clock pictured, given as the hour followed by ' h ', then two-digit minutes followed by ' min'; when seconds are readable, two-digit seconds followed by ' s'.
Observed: 2 h 16 min
